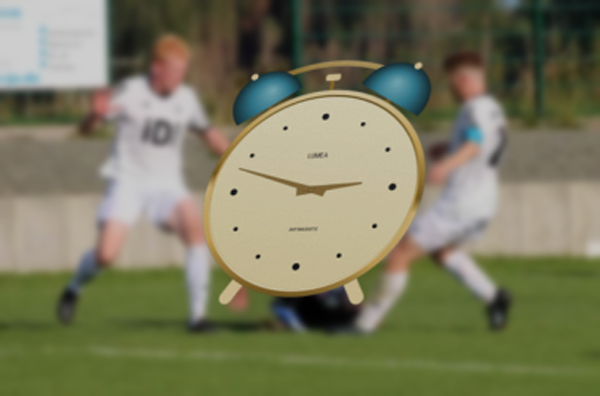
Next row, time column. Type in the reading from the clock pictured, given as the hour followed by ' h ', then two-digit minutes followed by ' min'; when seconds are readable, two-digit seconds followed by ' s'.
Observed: 2 h 48 min
